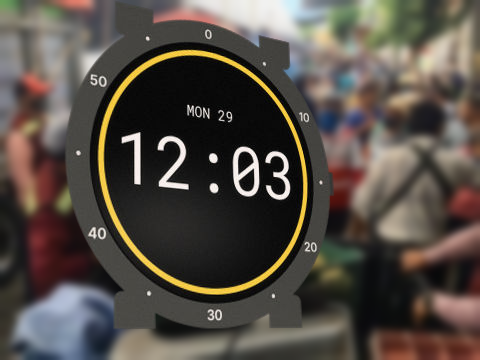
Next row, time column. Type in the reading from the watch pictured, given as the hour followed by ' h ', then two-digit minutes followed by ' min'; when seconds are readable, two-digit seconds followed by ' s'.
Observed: 12 h 03 min
